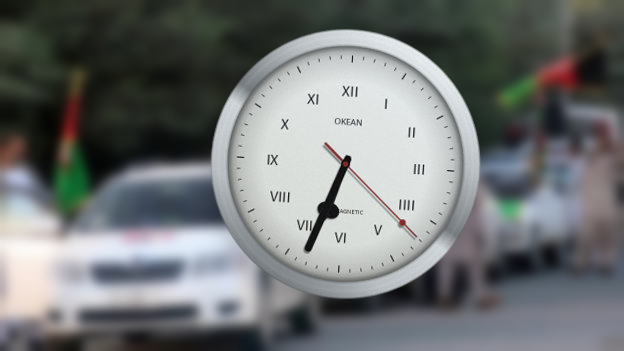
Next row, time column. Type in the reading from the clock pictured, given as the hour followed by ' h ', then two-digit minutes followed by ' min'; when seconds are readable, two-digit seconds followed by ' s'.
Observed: 6 h 33 min 22 s
